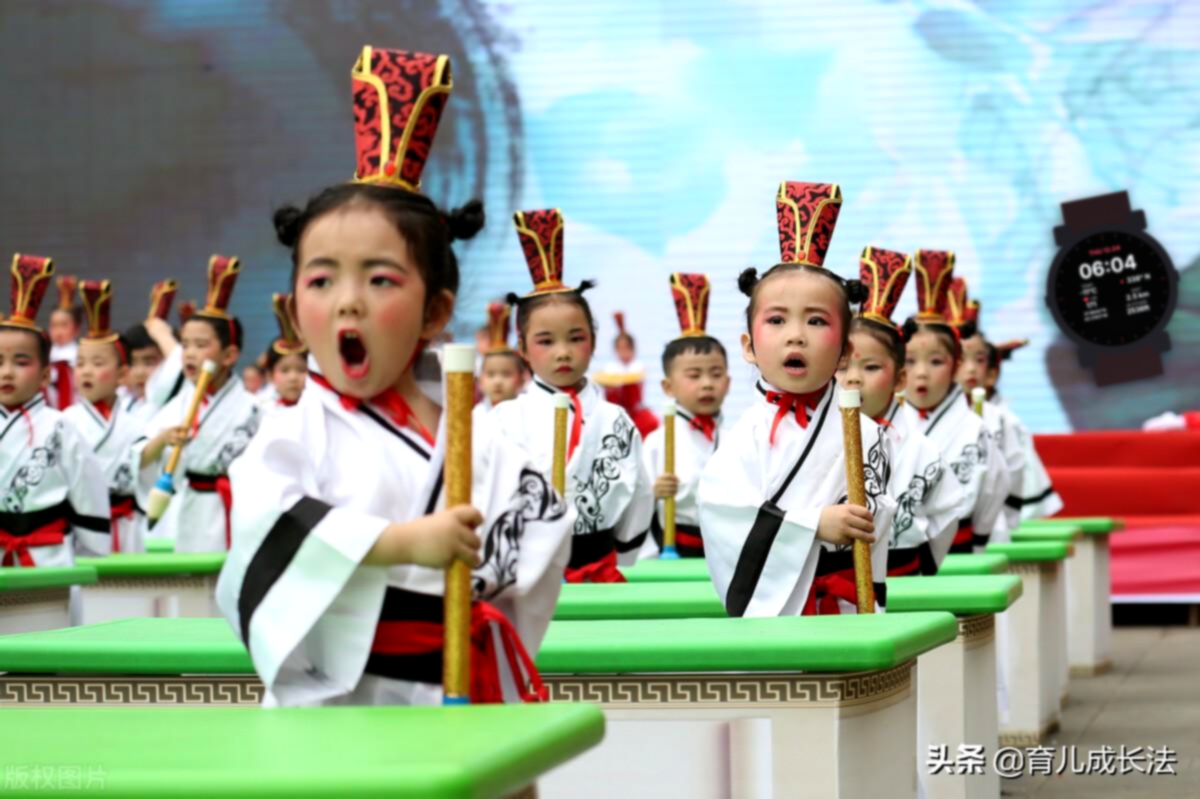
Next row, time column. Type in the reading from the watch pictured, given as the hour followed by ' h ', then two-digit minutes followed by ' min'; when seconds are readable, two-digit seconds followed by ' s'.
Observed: 6 h 04 min
